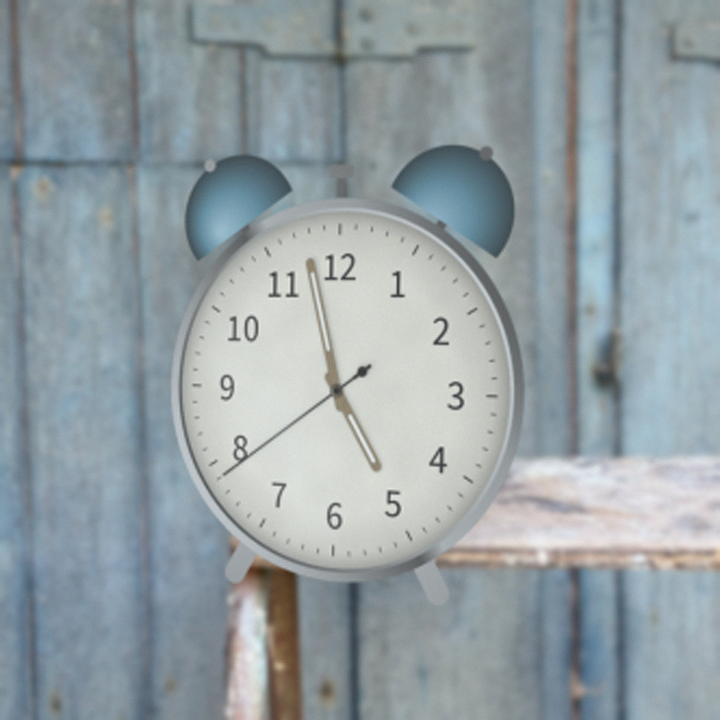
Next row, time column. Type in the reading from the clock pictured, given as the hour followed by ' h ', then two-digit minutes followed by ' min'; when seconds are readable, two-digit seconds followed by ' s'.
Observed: 4 h 57 min 39 s
